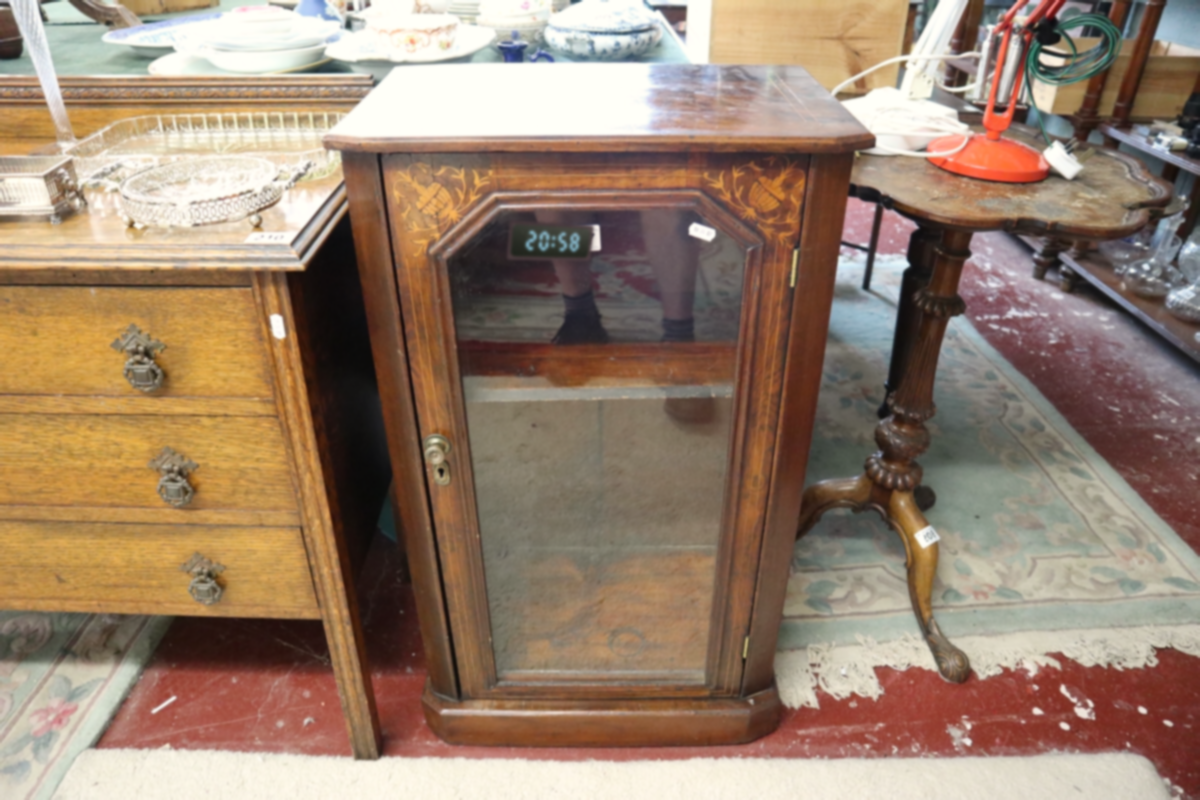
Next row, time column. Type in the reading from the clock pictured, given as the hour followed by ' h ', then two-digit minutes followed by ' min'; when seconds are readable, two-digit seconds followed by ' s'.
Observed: 20 h 58 min
